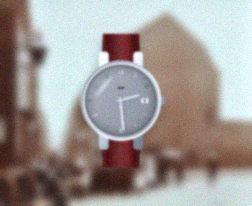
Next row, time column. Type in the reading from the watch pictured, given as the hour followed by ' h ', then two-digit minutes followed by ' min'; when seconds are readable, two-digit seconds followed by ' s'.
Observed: 2 h 29 min
